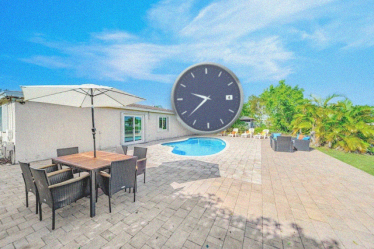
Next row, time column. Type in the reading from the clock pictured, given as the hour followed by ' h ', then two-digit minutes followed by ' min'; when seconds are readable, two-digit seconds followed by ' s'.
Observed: 9 h 38 min
